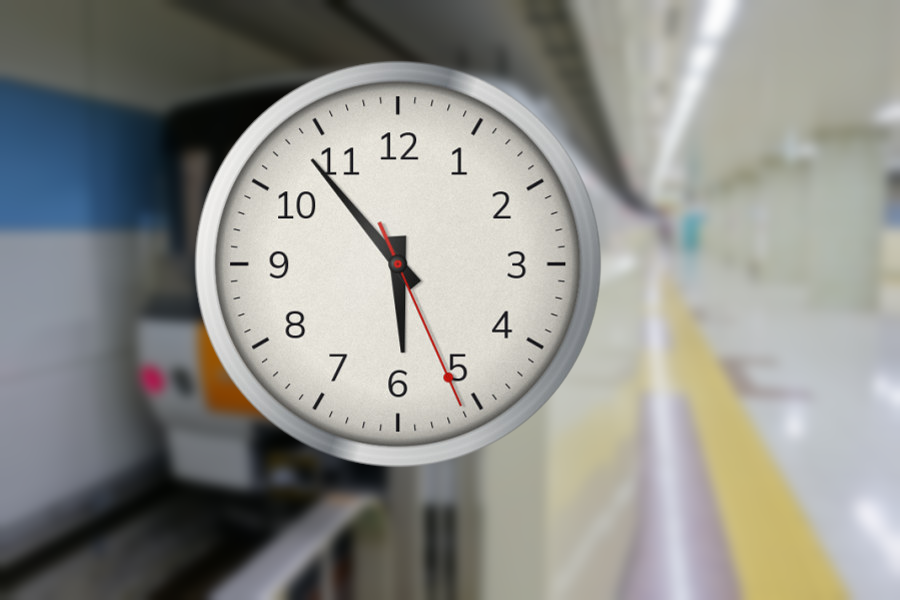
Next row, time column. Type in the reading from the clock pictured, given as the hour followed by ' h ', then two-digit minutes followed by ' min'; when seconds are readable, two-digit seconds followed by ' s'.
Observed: 5 h 53 min 26 s
